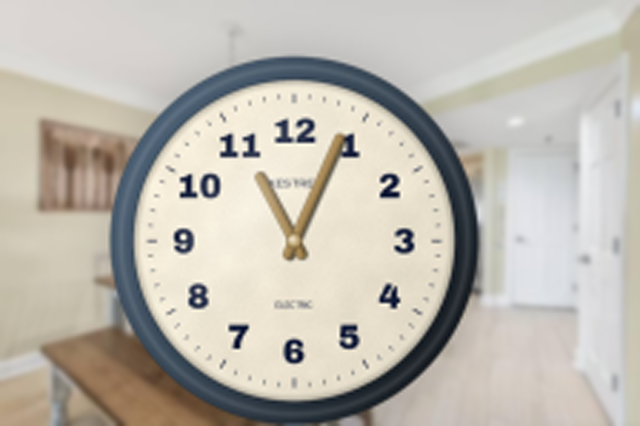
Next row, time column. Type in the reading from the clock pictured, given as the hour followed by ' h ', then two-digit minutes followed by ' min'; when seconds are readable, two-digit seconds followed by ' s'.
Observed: 11 h 04 min
